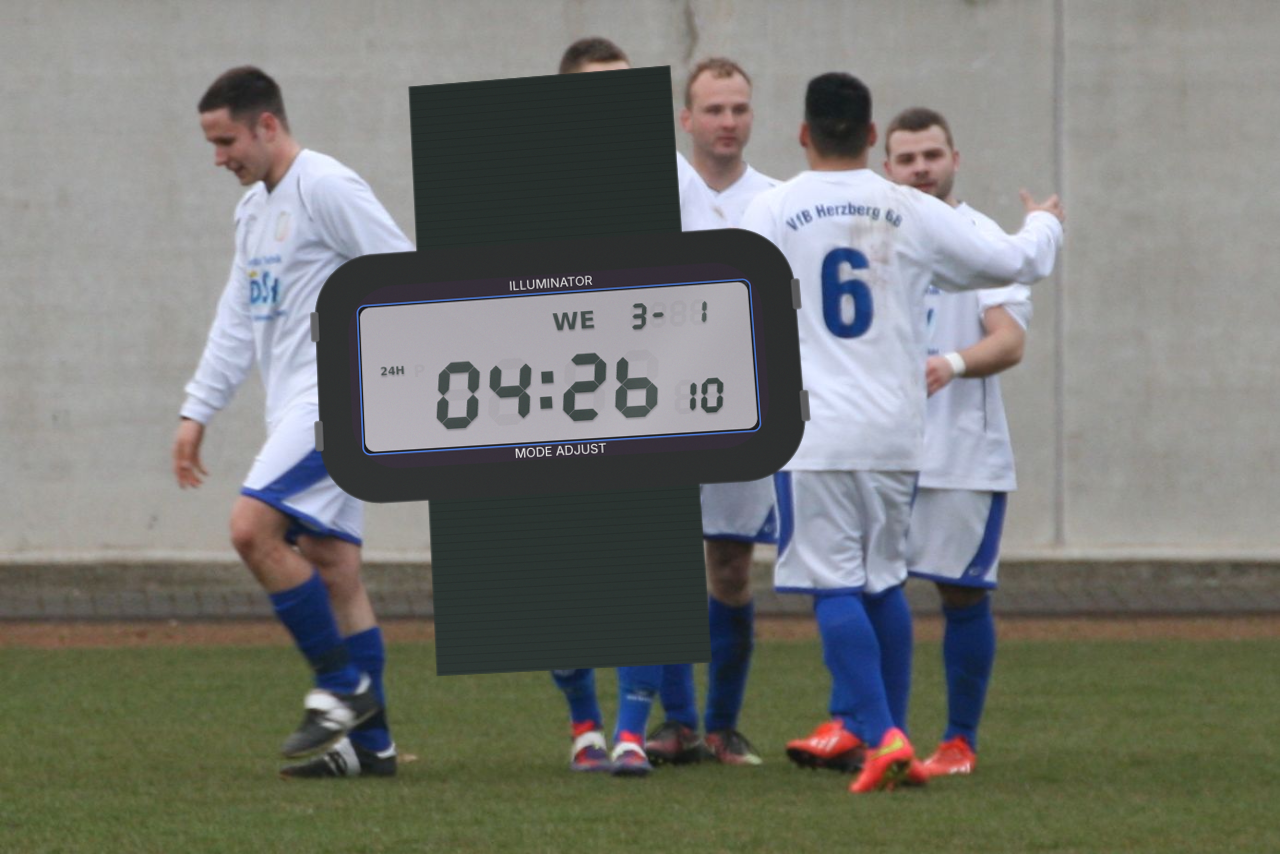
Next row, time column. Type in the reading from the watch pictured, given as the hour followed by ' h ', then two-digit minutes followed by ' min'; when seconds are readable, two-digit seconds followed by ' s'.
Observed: 4 h 26 min 10 s
